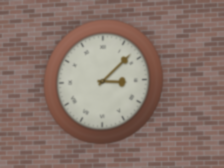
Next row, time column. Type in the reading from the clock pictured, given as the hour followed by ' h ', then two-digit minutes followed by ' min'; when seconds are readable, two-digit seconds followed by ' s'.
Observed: 3 h 08 min
